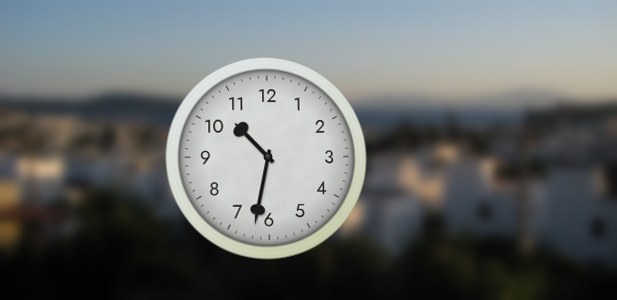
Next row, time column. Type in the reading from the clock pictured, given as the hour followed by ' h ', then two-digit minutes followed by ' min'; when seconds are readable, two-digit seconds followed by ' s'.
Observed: 10 h 32 min
